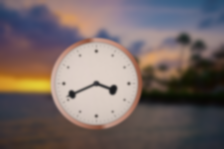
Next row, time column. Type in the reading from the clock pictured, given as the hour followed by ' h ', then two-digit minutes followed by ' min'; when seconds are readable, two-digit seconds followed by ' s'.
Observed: 3 h 41 min
